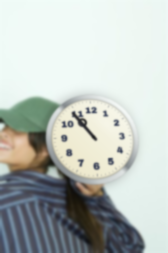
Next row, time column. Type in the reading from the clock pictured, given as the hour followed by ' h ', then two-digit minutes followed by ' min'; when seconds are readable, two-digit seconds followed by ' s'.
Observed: 10 h 54 min
